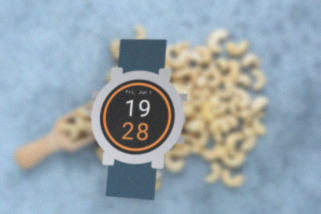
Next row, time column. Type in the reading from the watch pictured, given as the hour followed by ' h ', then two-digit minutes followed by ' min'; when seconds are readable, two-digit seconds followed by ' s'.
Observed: 19 h 28 min
